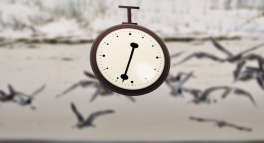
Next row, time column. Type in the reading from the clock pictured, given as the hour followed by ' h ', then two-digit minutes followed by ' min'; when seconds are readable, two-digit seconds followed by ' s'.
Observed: 12 h 33 min
